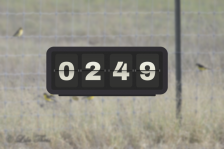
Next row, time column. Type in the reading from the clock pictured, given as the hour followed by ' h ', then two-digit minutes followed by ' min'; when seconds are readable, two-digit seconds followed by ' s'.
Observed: 2 h 49 min
